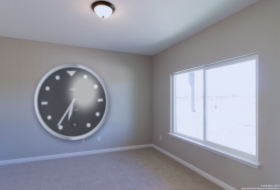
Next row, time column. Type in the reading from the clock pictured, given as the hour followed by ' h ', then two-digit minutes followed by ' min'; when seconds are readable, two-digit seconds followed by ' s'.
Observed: 6 h 36 min
